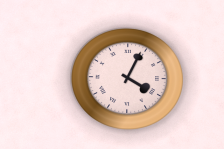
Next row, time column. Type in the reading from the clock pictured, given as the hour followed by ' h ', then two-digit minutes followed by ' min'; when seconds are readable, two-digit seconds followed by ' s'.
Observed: 4 h 04 min
